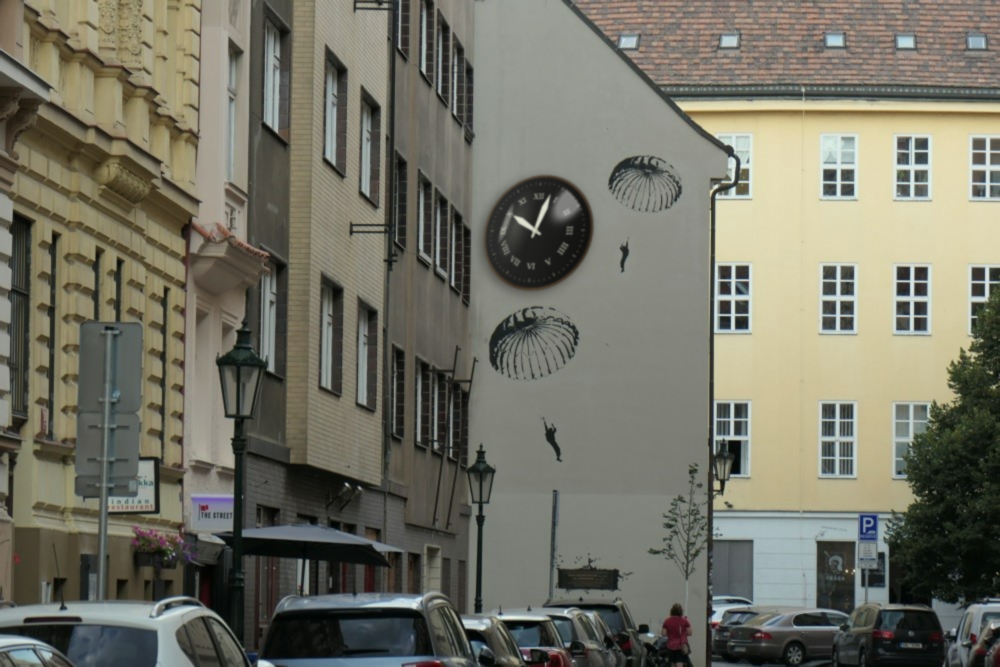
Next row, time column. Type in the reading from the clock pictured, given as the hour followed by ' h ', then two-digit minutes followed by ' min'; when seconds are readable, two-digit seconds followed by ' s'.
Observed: 10 h 03 min
